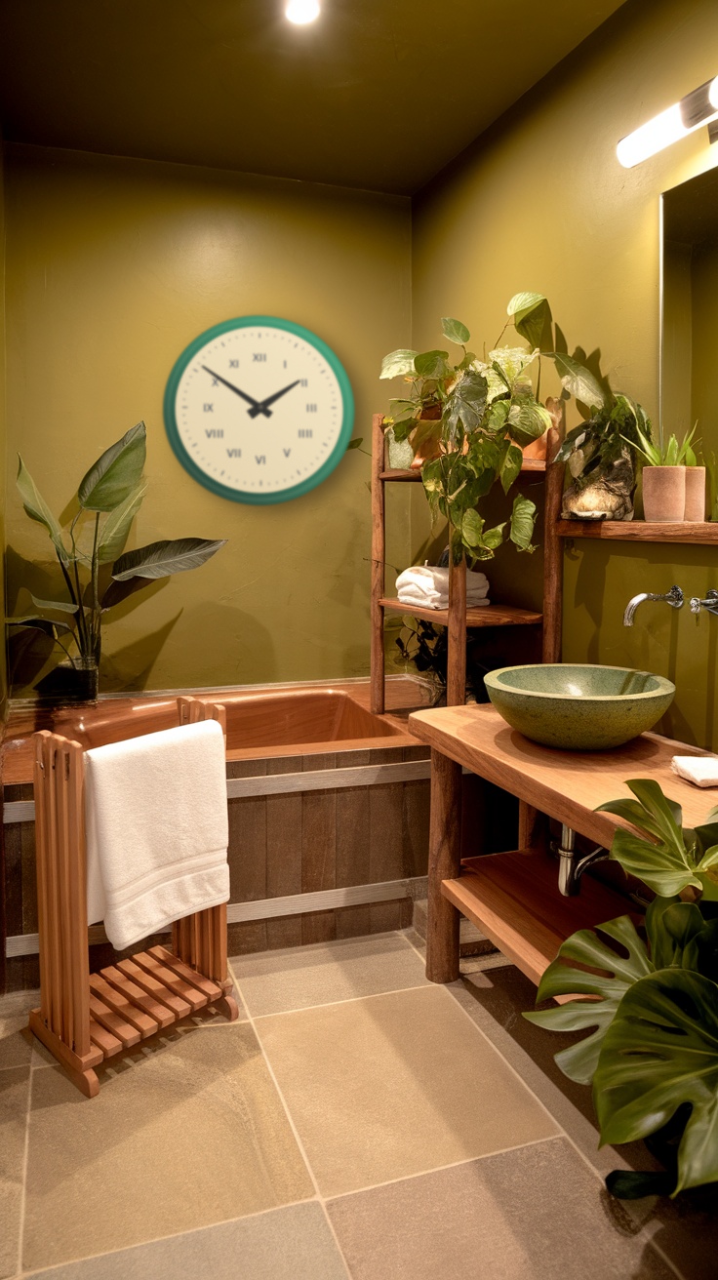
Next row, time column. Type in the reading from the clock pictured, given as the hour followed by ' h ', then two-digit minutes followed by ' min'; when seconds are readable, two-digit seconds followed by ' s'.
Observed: 1 h 51 min
